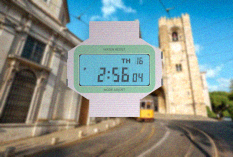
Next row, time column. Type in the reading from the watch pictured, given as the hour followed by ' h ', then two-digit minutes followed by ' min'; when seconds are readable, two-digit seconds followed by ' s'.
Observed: 2 h 56 min 04 s
